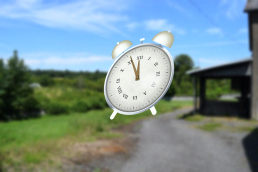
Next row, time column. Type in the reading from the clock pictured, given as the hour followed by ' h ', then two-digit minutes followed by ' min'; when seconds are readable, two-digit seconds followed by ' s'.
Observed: 11 h 56 min
